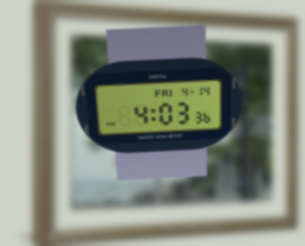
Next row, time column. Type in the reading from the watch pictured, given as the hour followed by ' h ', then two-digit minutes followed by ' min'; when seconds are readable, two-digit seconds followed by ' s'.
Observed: 4 h 03 min 36 s
